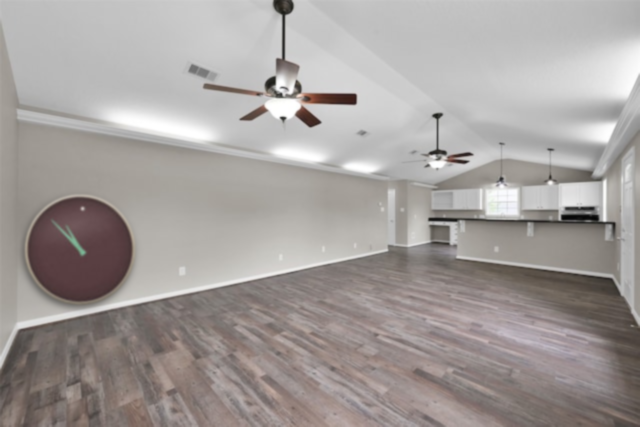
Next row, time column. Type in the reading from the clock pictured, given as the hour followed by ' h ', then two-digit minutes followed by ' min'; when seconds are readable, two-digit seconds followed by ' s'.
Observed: 10 h 52 min
